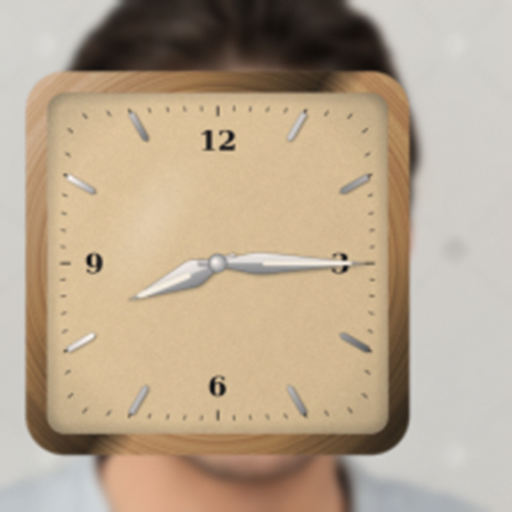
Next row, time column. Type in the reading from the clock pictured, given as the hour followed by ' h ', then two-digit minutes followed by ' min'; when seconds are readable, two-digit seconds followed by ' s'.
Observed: 8 h 15 min
